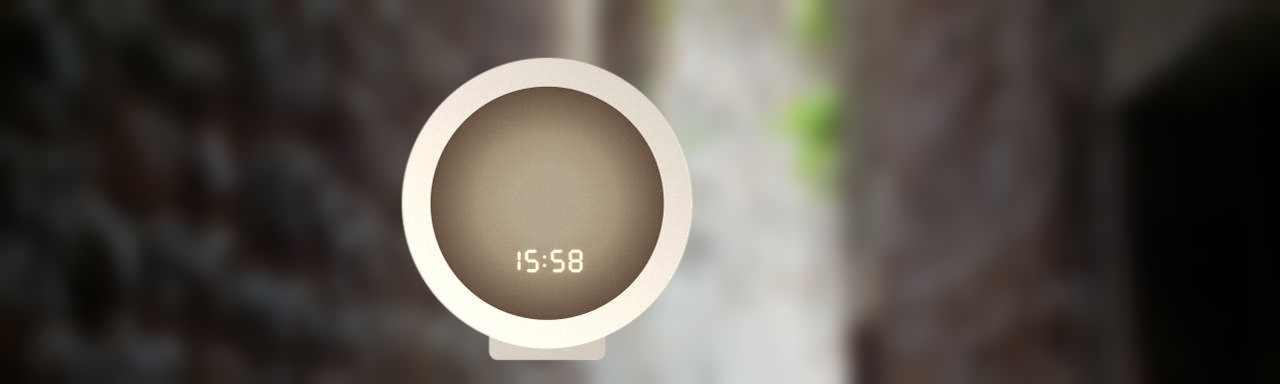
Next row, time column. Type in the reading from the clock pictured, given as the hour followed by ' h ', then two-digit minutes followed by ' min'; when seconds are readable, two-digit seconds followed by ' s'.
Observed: 15 h 58 min
